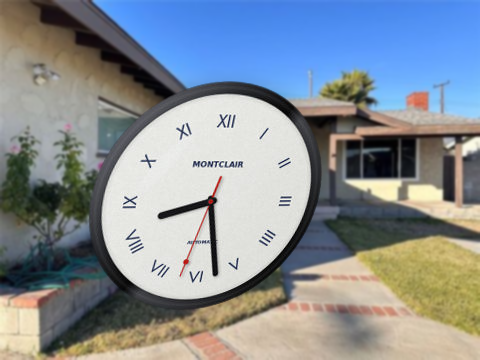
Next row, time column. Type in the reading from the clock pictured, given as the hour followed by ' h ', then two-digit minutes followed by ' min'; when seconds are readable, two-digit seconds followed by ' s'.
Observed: 8 h 27 min 32 s
